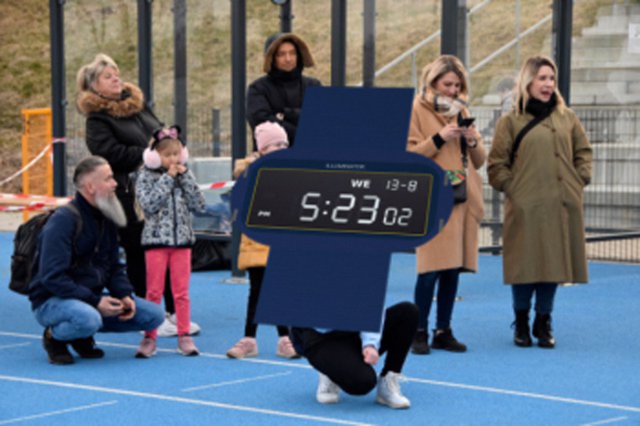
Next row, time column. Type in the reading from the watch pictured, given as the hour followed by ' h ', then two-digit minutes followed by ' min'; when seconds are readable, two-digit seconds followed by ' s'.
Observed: 5 h 23 min 02 s
